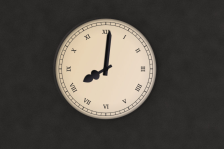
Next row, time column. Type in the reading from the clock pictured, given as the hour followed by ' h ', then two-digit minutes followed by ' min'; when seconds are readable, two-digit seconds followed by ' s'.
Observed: 8 h 01 min
